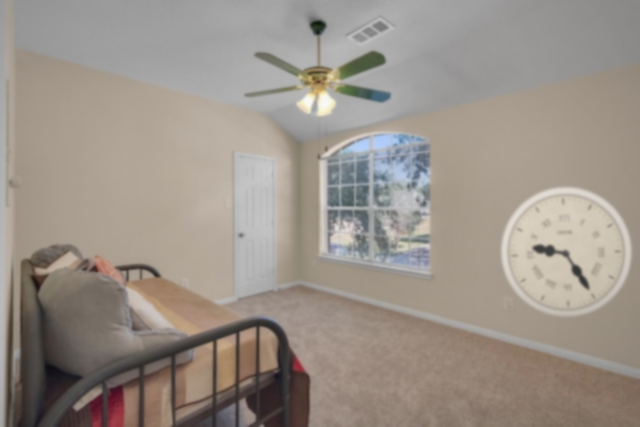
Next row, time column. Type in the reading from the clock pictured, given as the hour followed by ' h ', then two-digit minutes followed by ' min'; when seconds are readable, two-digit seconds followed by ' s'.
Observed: 9 h 25 min
